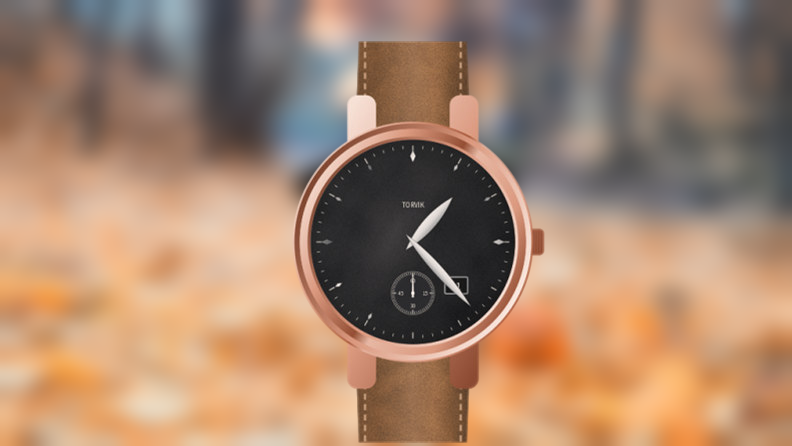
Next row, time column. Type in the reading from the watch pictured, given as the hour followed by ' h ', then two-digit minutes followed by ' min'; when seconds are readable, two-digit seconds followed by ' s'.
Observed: 1 h 23 min
